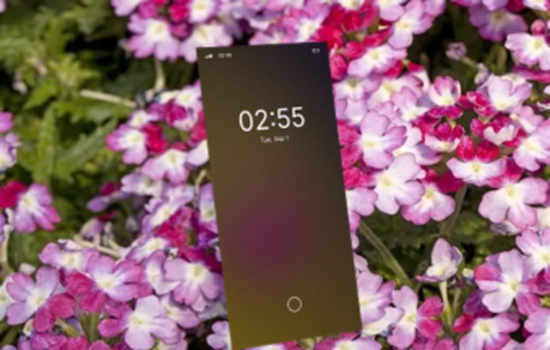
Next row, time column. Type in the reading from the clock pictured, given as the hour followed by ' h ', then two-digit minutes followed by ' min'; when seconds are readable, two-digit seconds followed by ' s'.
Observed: 2 h 55 min
